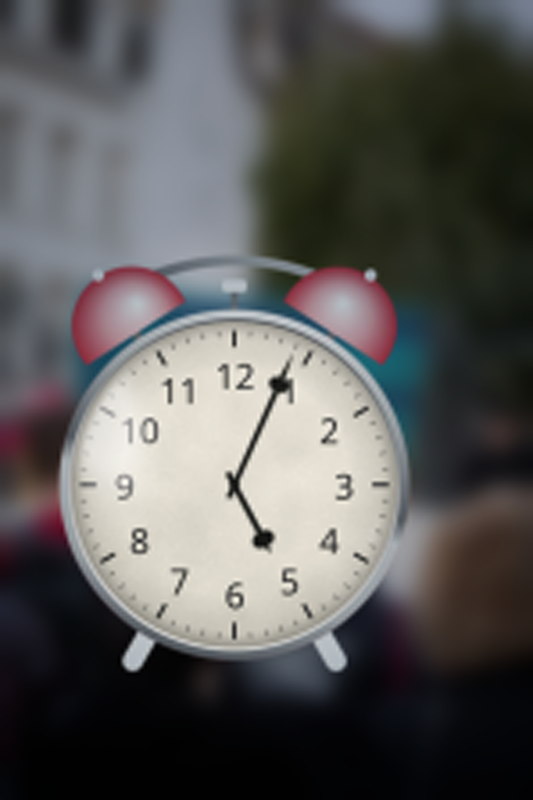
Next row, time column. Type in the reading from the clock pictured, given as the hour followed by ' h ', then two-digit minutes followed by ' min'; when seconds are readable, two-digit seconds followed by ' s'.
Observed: 5 h 04 min
